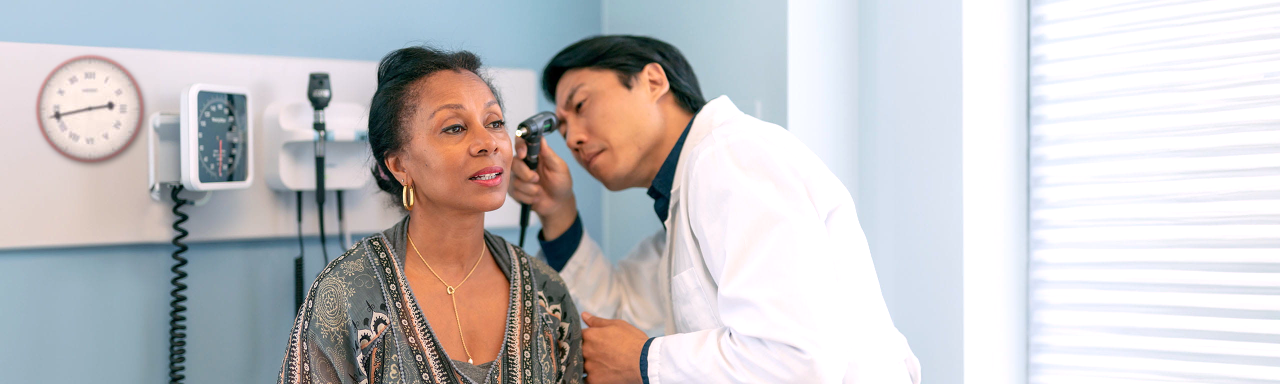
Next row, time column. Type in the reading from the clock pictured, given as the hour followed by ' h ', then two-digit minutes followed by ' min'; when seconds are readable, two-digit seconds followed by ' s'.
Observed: 2 h 43 min
